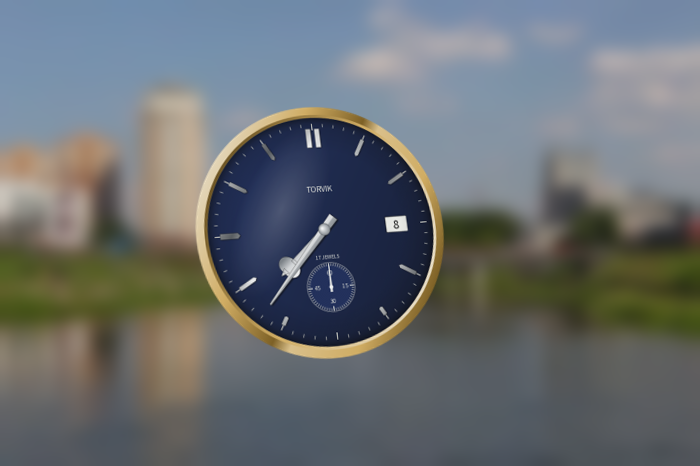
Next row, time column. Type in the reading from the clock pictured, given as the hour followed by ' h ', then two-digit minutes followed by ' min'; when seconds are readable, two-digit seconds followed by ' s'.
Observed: 7 h 37 min
